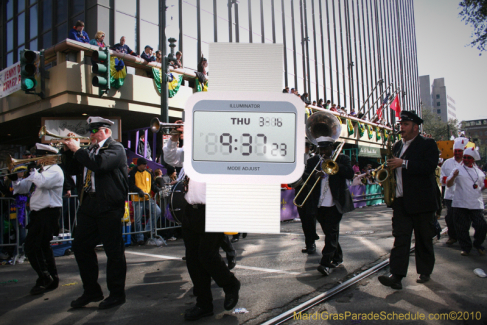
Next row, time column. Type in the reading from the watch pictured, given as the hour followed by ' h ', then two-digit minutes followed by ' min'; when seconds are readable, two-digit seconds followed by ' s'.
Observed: 9 h 37 min 23 s
